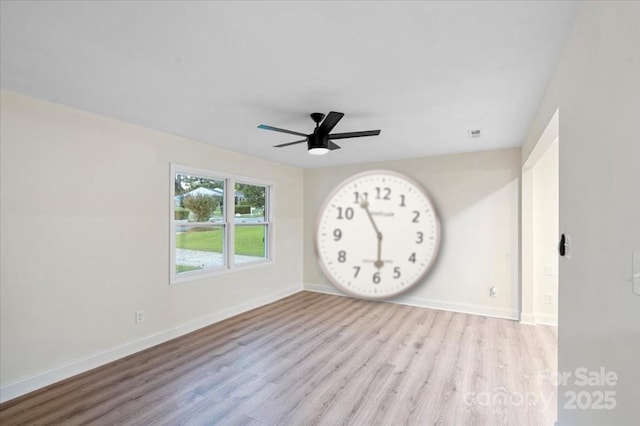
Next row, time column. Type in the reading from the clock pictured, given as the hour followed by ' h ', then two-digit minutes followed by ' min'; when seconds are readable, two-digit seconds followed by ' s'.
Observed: 5 h 55 min
